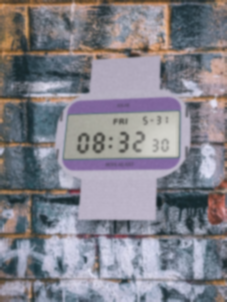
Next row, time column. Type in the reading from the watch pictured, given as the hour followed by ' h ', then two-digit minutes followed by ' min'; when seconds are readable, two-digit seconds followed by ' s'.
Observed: 8 h 32 min 30 s
